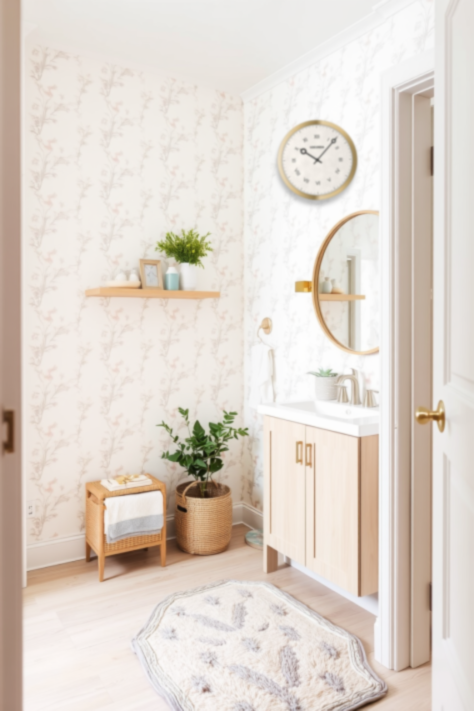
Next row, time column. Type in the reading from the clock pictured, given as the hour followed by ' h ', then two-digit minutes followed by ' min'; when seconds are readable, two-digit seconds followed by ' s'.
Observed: 10 h 07 min
